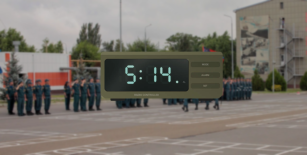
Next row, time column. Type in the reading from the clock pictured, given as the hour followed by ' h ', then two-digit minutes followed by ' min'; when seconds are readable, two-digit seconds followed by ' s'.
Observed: 5 h 14 min
